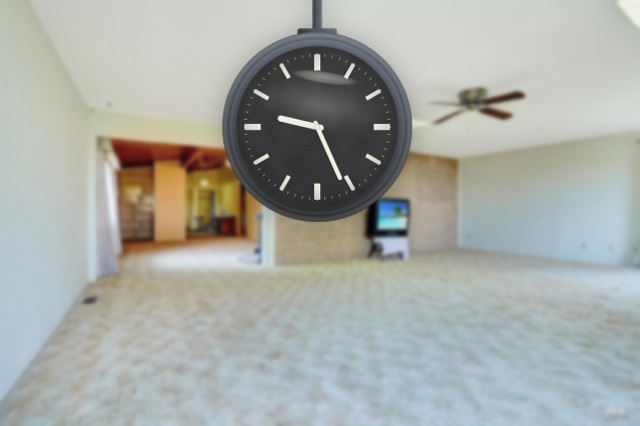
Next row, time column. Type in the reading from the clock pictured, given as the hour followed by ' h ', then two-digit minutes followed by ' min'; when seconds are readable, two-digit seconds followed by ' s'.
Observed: 9 h 26 min
